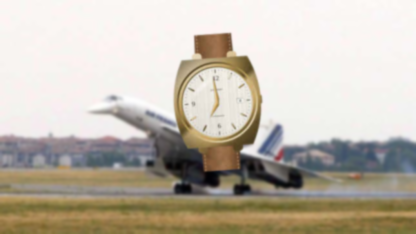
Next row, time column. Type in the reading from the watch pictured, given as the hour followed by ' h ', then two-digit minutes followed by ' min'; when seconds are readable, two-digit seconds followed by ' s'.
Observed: 6 h 59 min
